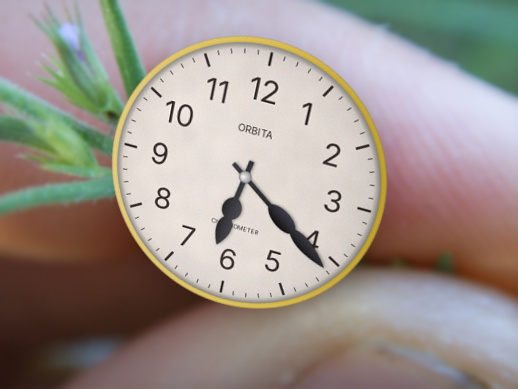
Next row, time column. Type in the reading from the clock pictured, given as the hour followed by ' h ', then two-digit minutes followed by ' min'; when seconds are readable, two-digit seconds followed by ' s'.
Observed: 6 h 21 min
